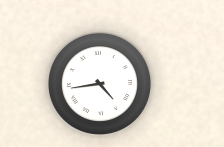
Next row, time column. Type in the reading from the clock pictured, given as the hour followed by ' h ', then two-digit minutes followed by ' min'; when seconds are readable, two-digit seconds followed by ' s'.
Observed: 4 h 44 min
